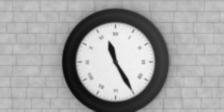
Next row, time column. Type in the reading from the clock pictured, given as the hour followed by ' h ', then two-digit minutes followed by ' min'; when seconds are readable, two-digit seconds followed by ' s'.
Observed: 11 h 25 min
